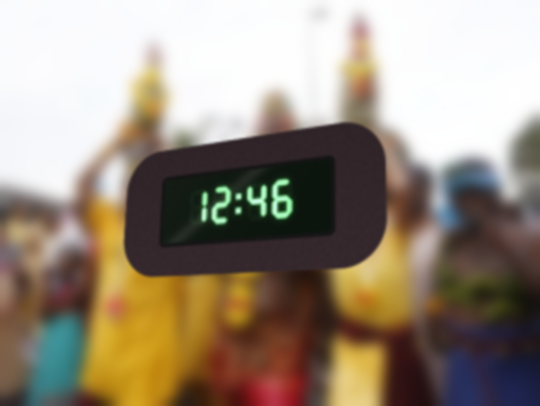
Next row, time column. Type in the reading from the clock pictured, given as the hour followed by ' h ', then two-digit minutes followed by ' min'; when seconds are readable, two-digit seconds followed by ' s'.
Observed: 12 h 46 min
